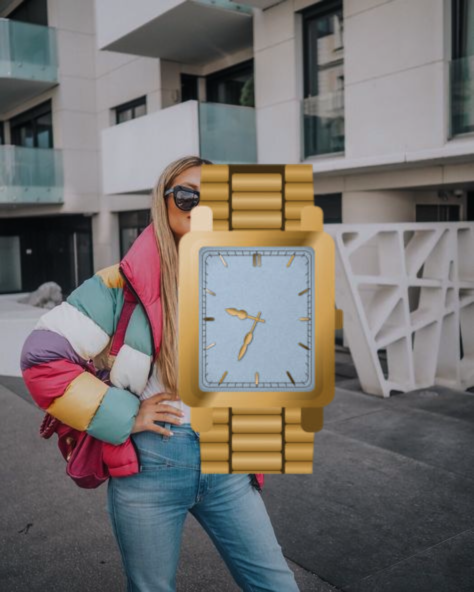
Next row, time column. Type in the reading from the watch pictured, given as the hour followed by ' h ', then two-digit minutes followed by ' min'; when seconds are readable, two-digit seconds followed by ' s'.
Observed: 9 h 34 min
